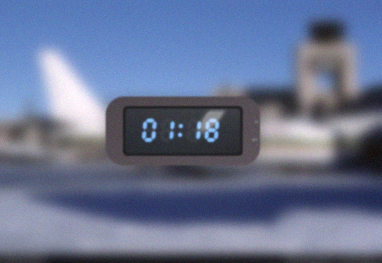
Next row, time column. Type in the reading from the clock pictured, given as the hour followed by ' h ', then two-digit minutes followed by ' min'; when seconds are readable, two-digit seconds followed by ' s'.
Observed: 1 h 18 min
